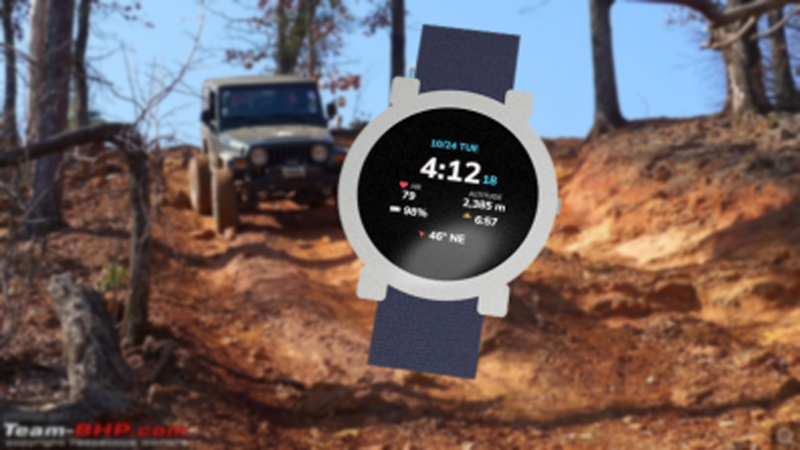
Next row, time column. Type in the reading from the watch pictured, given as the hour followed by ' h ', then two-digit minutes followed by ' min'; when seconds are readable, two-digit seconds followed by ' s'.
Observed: 4 h 12 min
